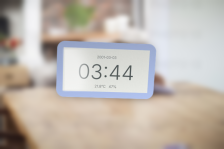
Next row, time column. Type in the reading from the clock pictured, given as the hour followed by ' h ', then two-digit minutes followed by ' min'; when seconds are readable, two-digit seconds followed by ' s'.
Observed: 3 h 44 min
